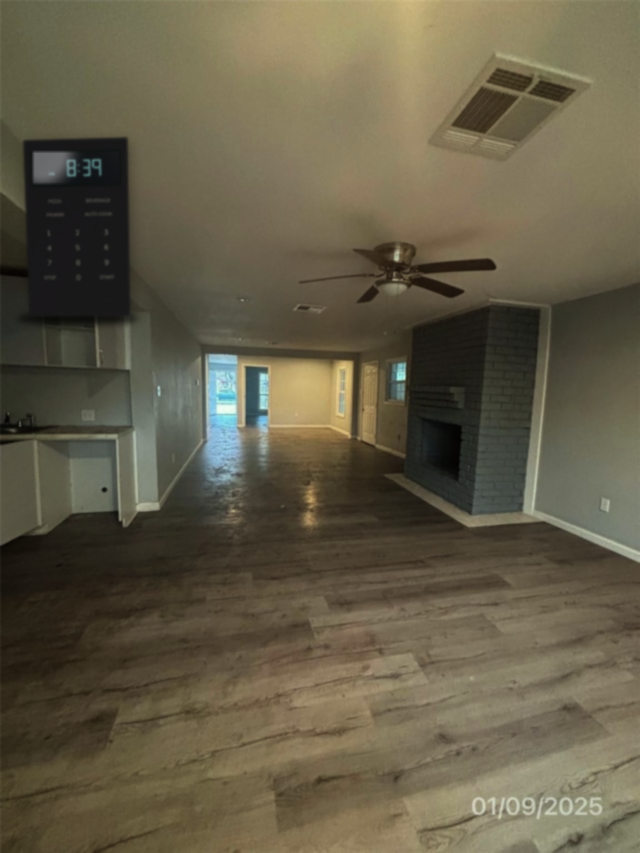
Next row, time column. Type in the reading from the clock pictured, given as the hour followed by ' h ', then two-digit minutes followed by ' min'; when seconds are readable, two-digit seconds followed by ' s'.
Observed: 8 h 39 min
